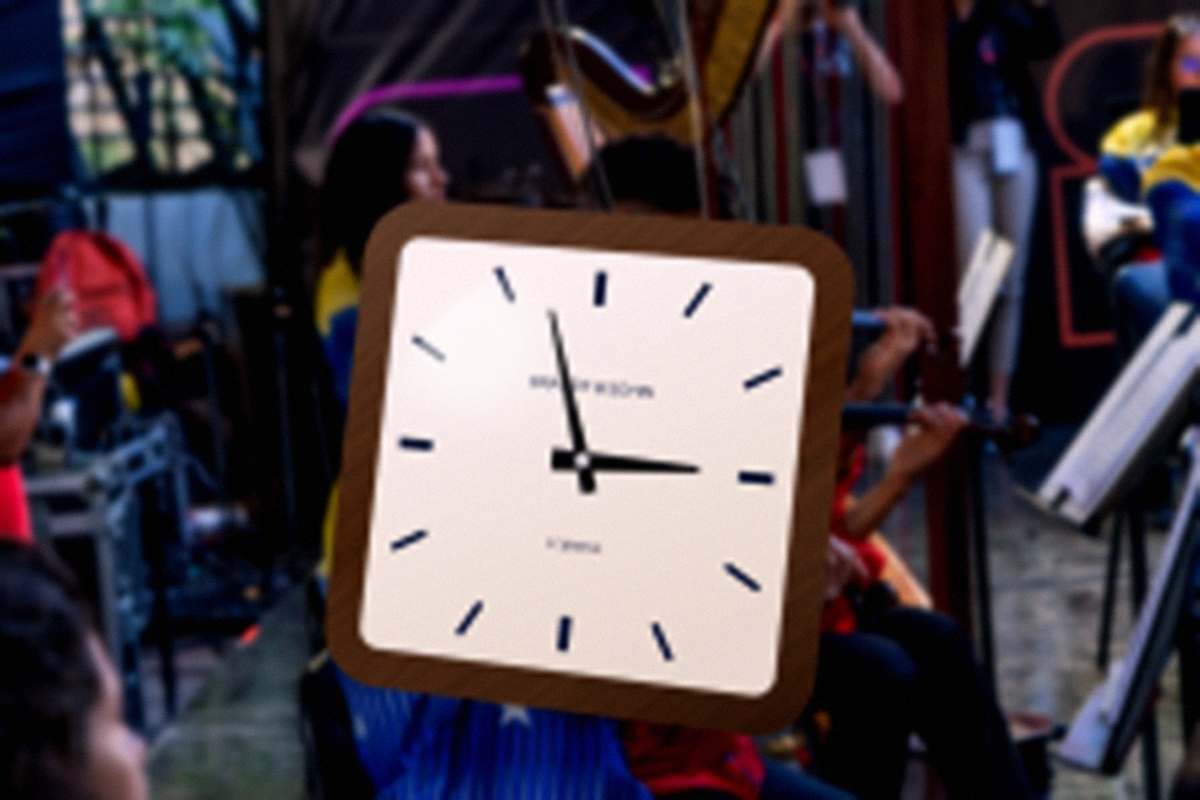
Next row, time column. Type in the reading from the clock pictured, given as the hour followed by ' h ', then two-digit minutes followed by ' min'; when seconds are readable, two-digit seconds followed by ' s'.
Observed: 2 h 57 min
